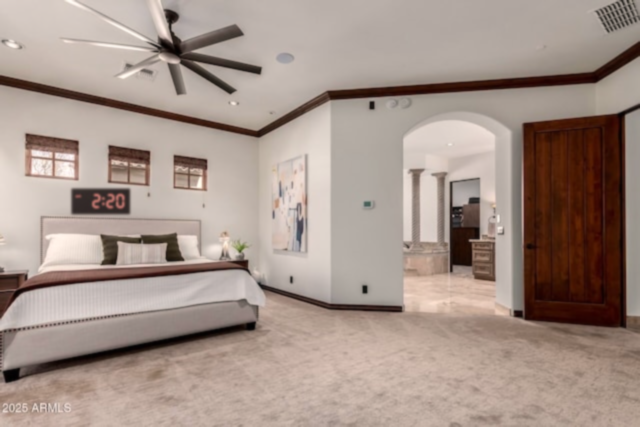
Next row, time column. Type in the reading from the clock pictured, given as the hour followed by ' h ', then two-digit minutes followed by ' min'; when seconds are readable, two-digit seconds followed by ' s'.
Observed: 2 h 20 min
